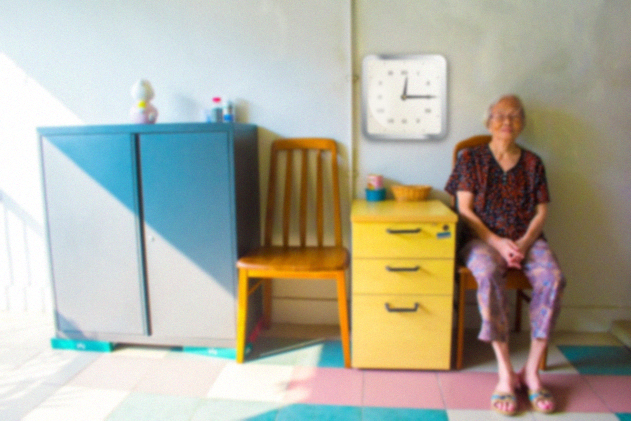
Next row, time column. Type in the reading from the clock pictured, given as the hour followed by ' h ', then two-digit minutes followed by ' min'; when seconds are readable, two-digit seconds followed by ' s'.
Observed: 12 h 15 min
